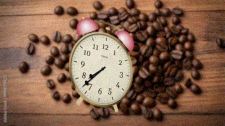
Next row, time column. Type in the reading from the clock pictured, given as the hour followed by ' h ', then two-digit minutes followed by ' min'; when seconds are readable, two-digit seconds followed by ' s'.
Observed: 7 h 37 min
